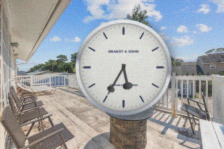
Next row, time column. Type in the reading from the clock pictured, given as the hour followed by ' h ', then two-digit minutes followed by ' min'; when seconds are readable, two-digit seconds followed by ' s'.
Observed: 5 h 35 min
